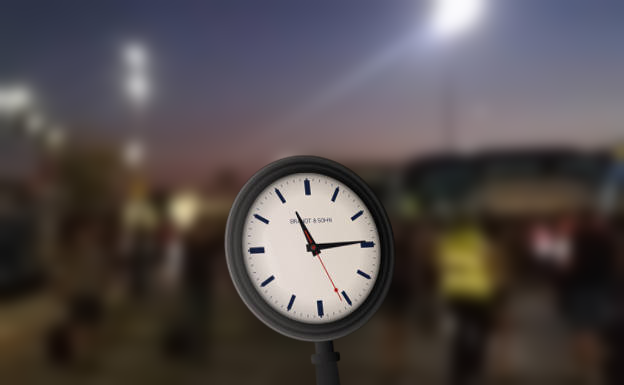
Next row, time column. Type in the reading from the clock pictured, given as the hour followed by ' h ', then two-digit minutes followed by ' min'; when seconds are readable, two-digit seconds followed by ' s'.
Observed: 11 h 14 min 26 s
